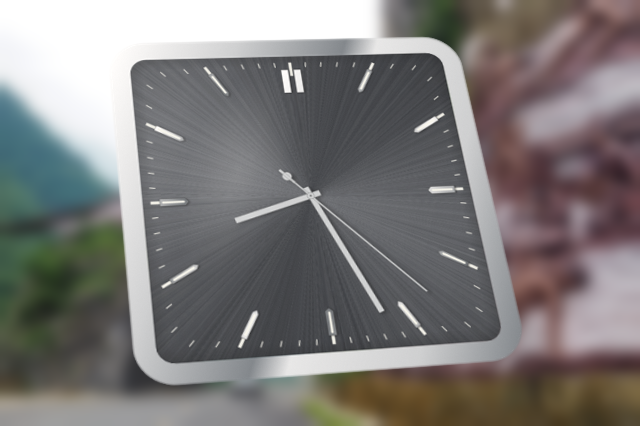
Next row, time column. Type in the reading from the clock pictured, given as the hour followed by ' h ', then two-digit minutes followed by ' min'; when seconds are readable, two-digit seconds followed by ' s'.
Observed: 8 h 26 min 23 s
